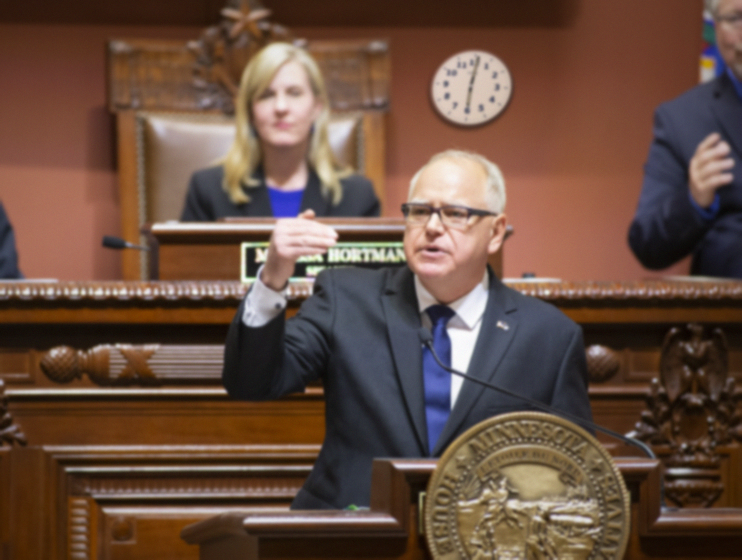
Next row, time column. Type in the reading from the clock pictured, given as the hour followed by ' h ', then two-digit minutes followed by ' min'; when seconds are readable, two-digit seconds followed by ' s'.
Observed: 6 h 01 min
